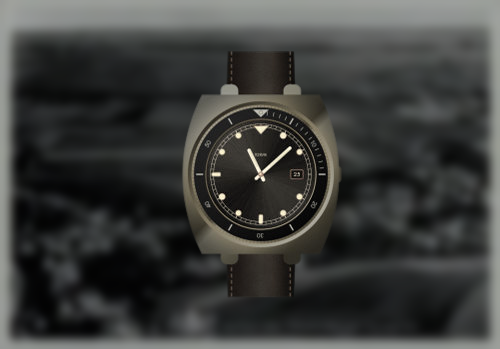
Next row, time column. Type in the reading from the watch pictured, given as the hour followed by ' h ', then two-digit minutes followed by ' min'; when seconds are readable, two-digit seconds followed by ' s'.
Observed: 11 h 08 min
